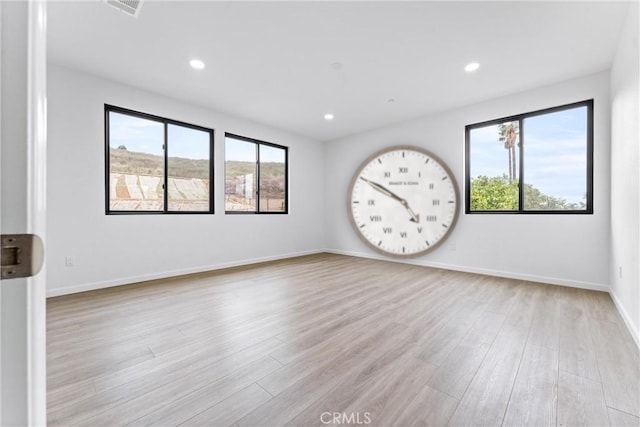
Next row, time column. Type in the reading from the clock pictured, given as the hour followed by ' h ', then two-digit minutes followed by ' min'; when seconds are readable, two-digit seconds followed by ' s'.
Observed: 4 h 50 min
